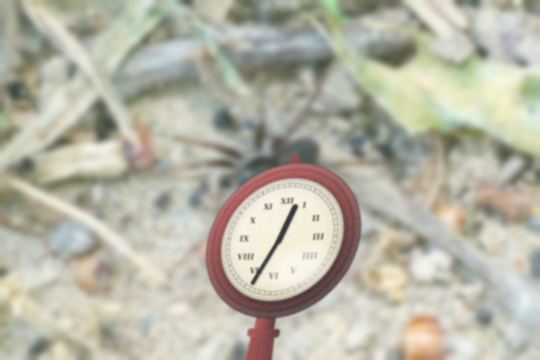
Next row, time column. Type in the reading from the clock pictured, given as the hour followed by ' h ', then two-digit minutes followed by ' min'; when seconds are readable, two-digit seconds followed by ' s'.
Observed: 12 h 34 min
